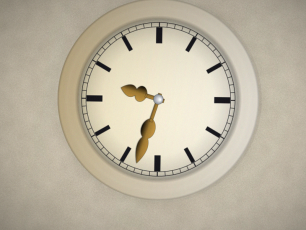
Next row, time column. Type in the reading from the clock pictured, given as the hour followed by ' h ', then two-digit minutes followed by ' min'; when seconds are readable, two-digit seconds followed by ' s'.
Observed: 9 h 33 min
